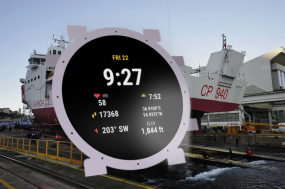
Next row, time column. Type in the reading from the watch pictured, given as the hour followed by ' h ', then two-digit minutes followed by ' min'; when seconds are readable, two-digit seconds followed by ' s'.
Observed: 9 h 27 min
